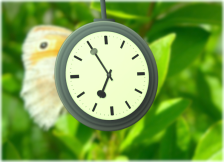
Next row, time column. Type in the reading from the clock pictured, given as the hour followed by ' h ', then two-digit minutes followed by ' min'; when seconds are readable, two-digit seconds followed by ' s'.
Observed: 6 h 55 min
